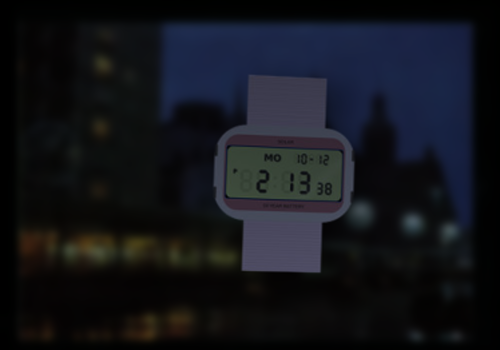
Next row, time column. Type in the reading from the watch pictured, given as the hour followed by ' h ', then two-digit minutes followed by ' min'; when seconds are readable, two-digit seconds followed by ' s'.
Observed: 2 h 13 min 38 s
